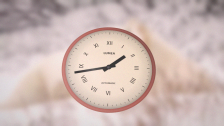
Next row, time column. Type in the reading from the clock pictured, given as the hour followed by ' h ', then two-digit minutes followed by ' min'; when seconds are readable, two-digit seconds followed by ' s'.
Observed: 1 h 43 min
